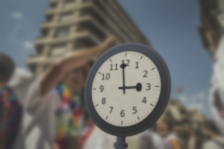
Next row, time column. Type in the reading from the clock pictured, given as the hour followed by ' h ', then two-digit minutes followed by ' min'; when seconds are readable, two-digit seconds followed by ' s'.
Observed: 2 h 59 min
